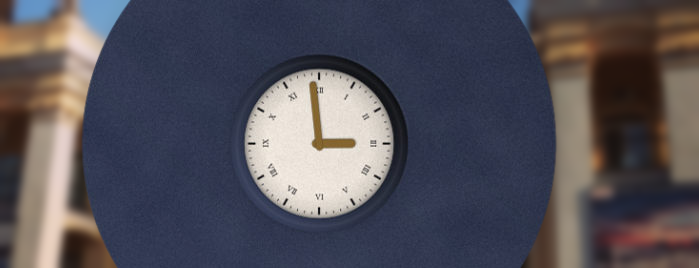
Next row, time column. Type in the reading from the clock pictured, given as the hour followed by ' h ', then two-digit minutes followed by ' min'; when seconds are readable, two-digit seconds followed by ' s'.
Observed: 2 h 59 min
